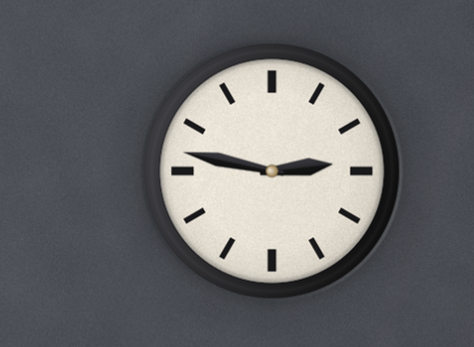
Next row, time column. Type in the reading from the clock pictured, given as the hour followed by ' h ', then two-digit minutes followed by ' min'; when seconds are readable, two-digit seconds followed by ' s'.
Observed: 2 h 47 min
